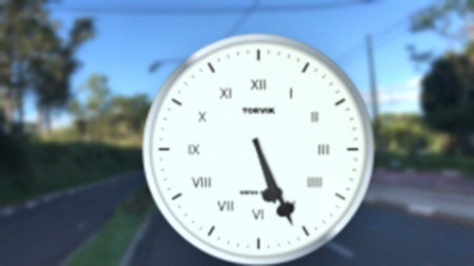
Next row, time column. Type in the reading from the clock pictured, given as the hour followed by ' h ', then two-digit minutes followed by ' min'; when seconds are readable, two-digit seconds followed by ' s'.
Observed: 5 h 26 min
